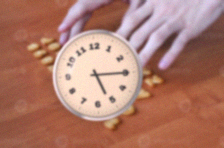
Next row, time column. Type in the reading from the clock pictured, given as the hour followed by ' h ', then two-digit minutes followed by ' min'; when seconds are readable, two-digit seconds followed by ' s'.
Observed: 5 h 15 min
